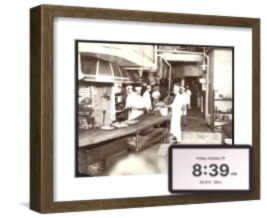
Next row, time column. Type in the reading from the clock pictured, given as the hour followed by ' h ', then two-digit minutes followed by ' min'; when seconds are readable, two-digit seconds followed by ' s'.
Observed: 8 h 39 min
